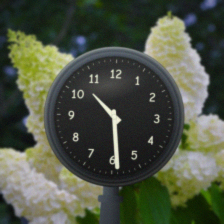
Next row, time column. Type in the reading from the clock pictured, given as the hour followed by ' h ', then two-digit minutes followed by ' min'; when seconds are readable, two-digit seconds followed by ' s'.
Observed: 10 h 29 min
